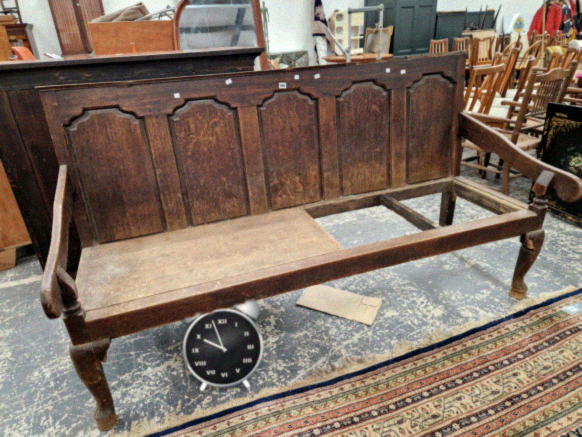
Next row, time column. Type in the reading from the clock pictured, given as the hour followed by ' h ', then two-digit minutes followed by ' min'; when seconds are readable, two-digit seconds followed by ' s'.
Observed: 9 h 57 min
